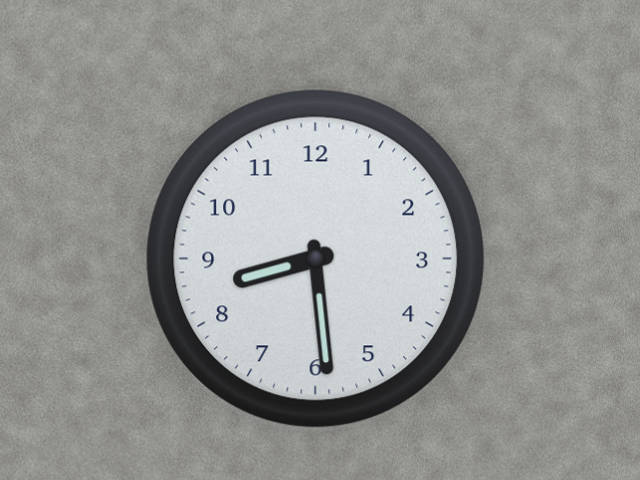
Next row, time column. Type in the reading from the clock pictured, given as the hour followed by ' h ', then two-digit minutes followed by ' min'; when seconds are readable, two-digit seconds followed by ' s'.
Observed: 8 h 29 min
